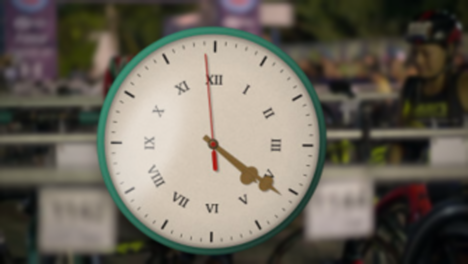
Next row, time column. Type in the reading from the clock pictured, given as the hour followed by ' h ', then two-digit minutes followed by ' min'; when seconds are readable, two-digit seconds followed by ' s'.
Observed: 4 h 20 min 59 s
